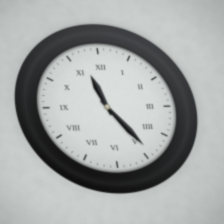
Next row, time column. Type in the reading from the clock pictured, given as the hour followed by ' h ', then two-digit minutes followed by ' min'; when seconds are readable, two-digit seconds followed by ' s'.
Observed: 11 h 24 min
